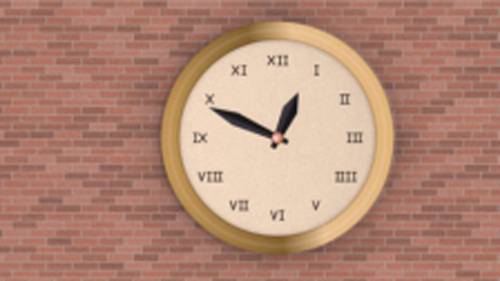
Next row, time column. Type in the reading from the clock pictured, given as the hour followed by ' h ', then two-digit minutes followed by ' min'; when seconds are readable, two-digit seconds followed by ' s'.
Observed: 12 h 49 min
